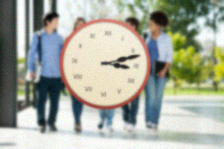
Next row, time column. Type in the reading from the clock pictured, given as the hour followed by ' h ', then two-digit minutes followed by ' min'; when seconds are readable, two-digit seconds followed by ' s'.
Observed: 3 h 12 min
